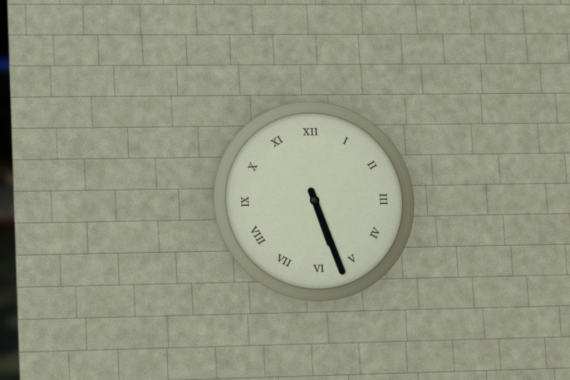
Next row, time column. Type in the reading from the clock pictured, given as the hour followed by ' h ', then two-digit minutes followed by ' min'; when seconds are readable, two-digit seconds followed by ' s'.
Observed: 5 h 27 min
